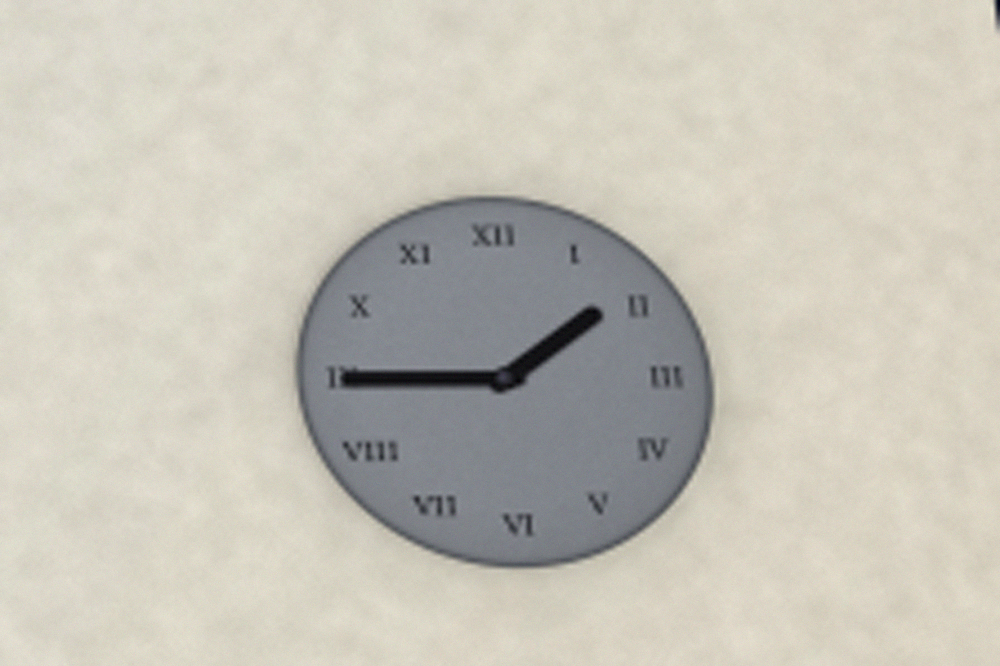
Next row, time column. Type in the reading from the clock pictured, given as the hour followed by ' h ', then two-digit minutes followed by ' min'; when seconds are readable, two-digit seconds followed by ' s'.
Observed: 1 h 45 min
